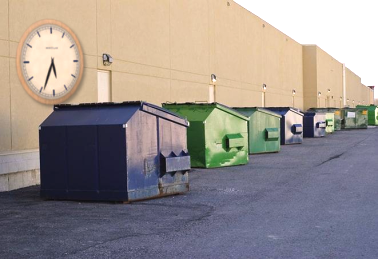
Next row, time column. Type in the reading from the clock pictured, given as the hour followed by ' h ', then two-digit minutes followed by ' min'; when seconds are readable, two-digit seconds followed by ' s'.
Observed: 5 h 34 min
